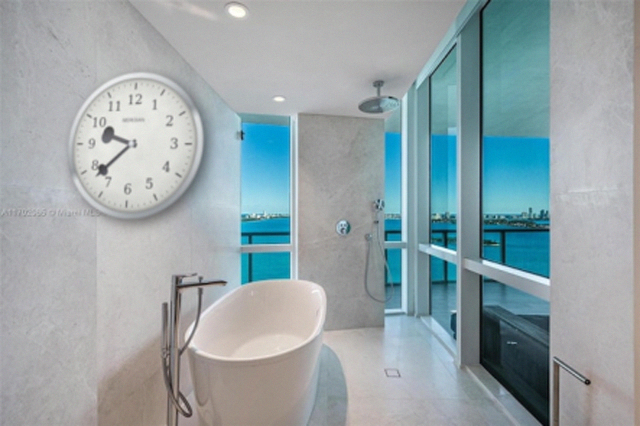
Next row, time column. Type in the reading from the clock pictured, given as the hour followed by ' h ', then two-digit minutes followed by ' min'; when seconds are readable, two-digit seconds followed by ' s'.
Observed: 9 h 38 min
